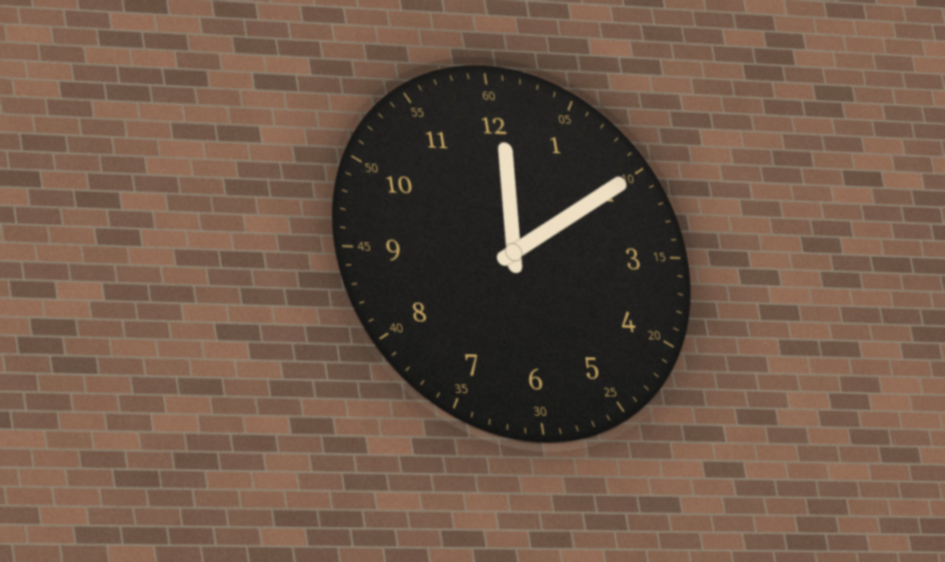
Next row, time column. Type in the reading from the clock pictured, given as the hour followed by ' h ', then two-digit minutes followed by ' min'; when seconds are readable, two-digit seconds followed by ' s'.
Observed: 12 h 10 min
